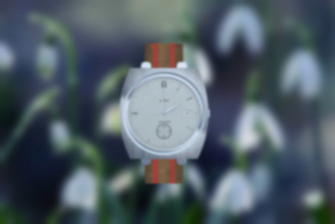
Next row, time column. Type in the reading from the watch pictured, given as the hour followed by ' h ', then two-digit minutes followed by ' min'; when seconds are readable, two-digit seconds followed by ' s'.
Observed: 1 h 59 min
